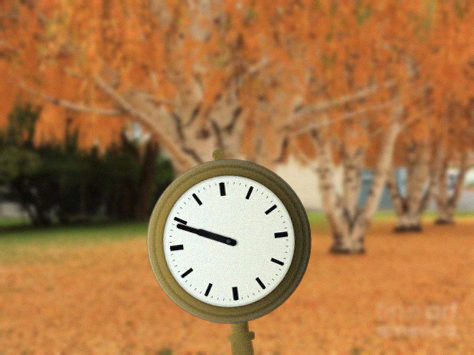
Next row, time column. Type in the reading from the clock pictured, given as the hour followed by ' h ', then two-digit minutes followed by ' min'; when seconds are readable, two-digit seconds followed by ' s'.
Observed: 9 h 49 min
